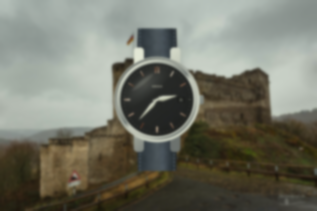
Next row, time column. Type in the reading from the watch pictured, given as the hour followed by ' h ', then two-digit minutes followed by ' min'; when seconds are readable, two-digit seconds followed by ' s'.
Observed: 2 h 37 min
